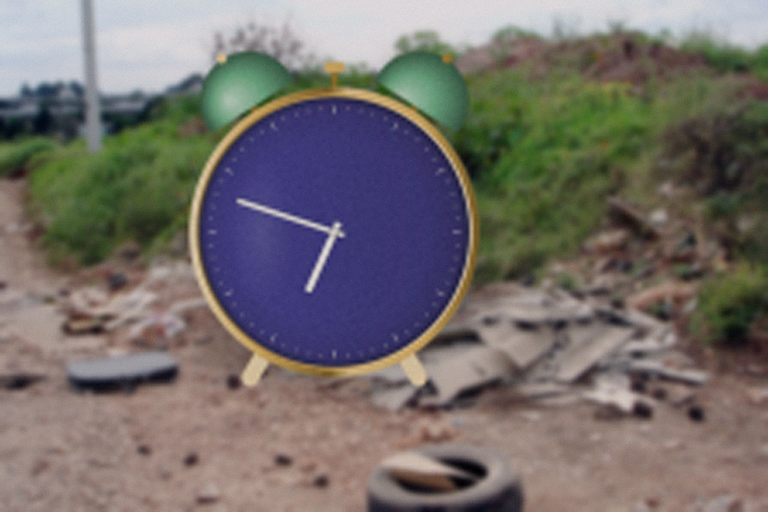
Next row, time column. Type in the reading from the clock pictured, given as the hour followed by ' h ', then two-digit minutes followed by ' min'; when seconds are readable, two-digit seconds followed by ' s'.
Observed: 6 h 48 min
